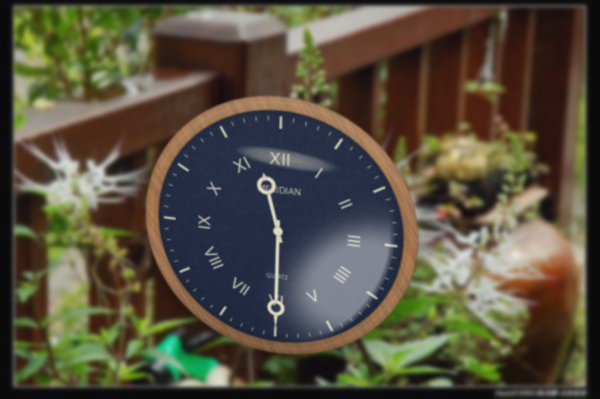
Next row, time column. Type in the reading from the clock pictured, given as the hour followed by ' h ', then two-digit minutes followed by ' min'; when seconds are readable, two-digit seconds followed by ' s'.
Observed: 11 h 30 min
